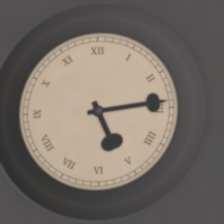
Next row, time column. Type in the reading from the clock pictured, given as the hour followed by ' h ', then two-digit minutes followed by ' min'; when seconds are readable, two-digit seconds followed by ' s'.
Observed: 5 h 14 min
